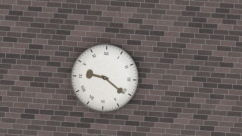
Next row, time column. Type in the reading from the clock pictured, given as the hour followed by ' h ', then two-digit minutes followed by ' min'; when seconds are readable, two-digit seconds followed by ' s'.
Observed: 9 h 21 min
